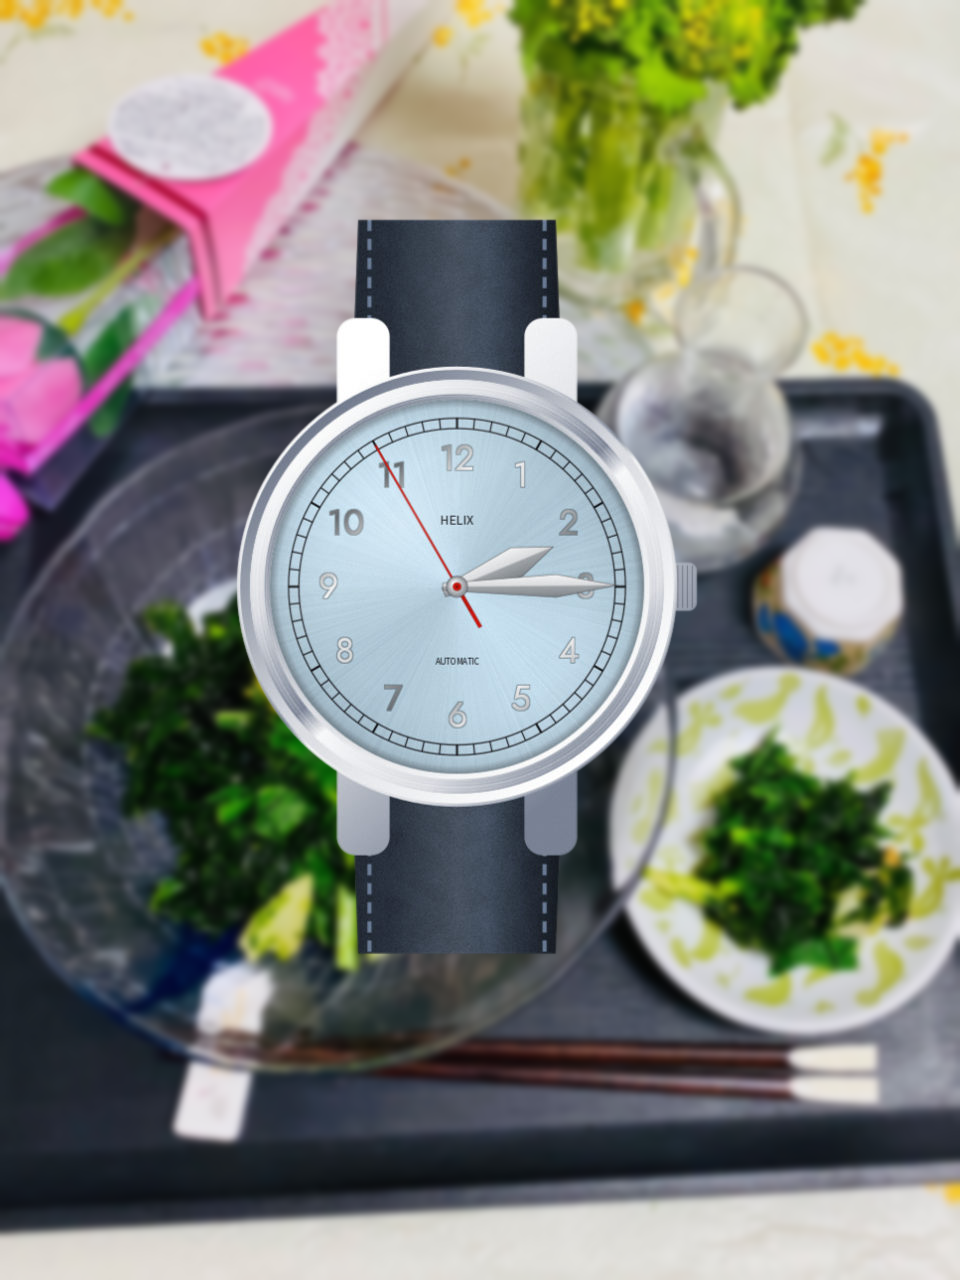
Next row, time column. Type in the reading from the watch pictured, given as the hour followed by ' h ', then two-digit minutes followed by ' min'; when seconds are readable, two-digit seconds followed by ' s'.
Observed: 2 h 14 min 55 s
